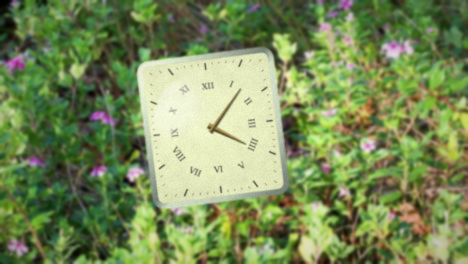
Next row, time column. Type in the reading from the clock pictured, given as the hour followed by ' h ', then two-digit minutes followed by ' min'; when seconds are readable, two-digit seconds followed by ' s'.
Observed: 4 h 07 min
